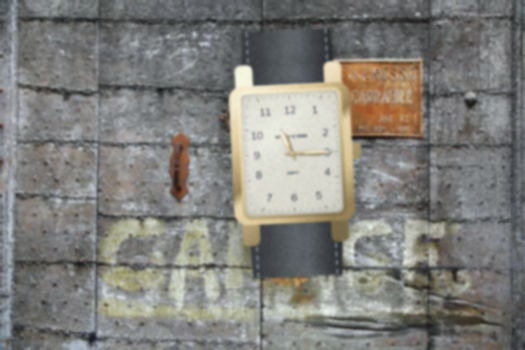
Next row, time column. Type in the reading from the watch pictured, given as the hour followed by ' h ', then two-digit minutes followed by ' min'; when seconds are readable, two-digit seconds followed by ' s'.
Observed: 11 h 15 min
